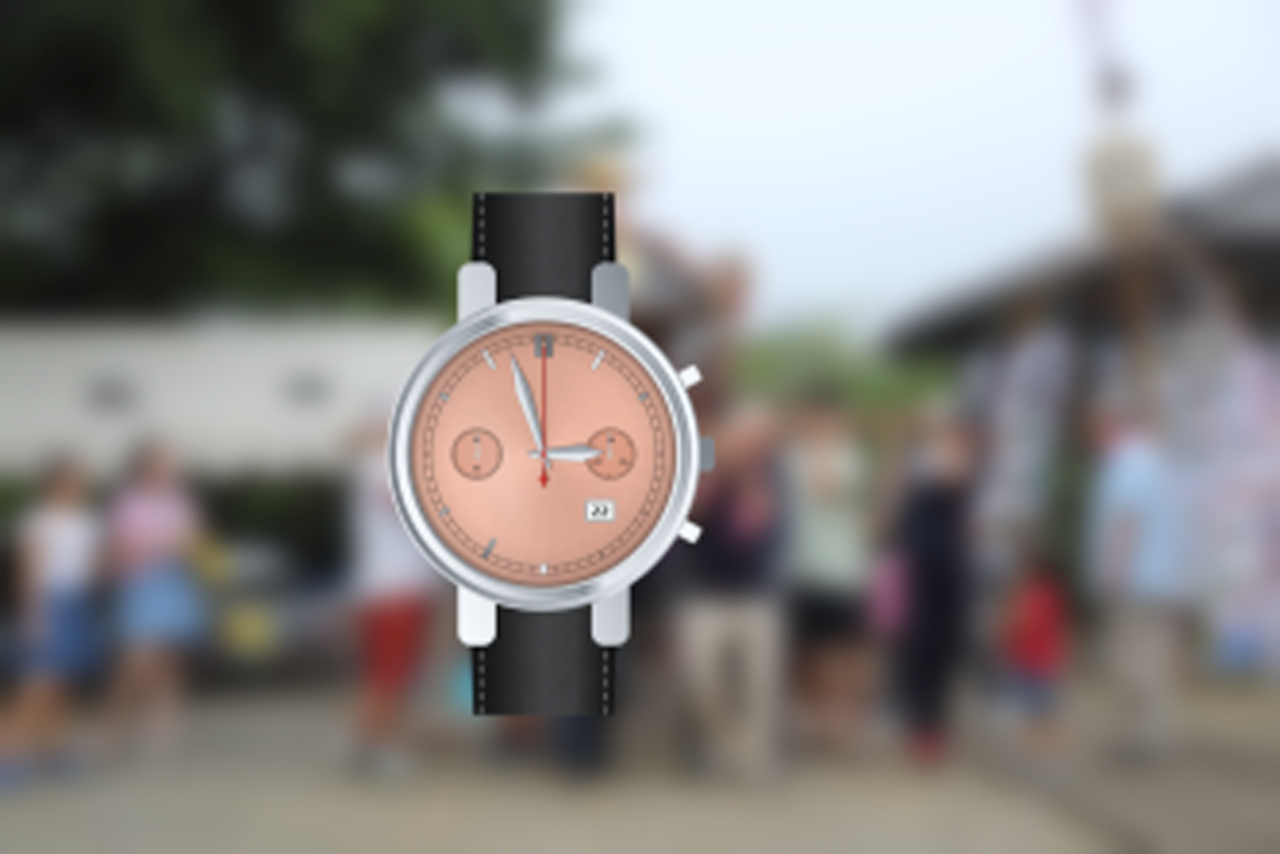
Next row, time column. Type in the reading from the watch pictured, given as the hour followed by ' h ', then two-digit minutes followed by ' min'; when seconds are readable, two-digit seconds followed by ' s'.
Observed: 2 h 57 min
